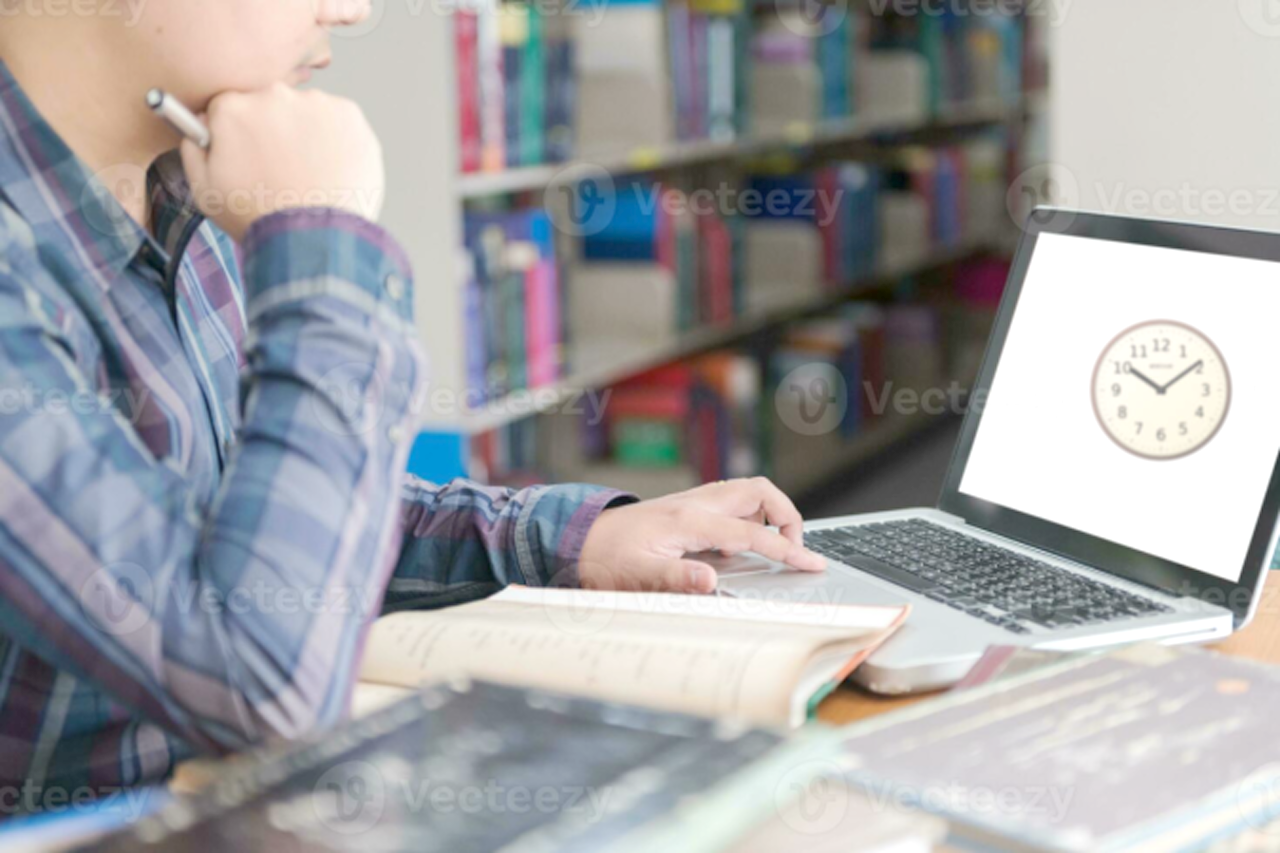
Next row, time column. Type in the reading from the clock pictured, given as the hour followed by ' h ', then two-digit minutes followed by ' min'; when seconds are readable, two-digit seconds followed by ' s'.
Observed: 10 h 09 min
